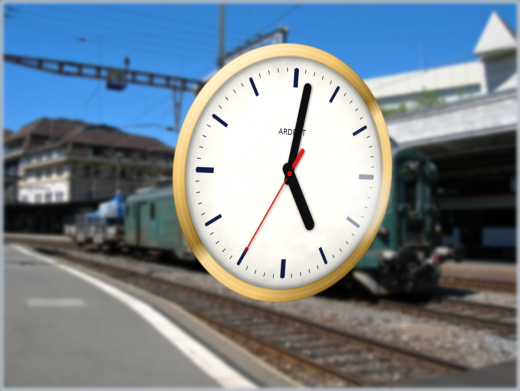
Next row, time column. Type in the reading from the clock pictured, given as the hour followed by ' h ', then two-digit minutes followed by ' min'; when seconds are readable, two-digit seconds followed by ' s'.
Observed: 5 h 01 min 35 s
